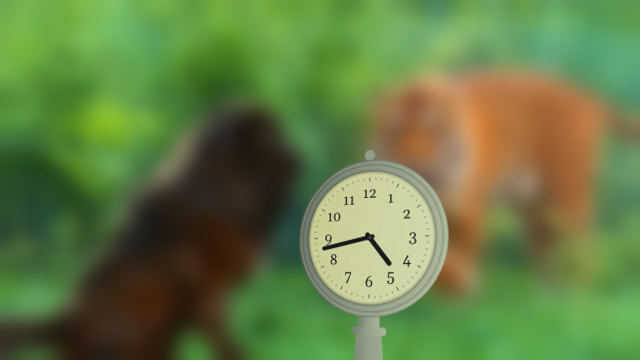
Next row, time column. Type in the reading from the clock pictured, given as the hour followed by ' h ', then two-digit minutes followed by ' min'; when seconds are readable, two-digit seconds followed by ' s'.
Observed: 4 h 43 min
